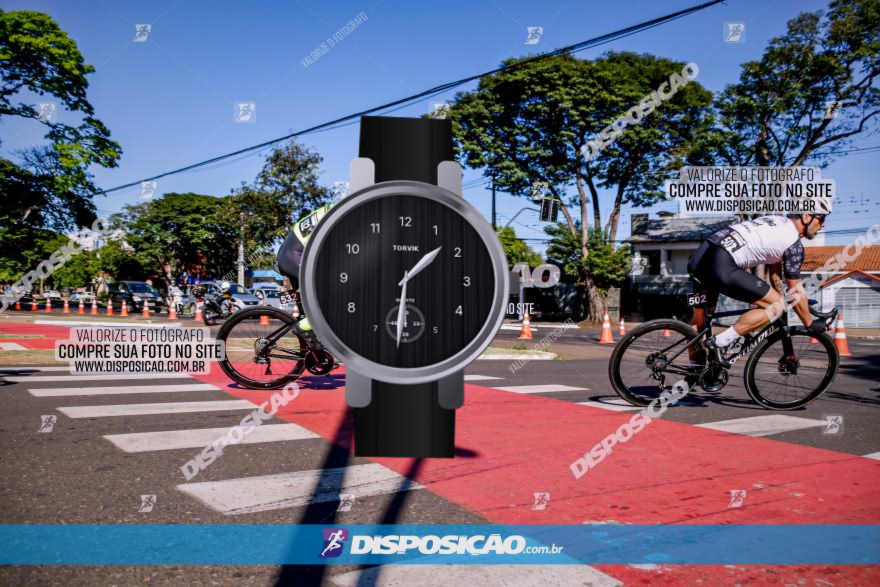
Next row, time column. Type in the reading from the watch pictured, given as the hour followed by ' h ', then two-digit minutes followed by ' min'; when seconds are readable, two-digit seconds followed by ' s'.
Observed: 1 h 31 min
